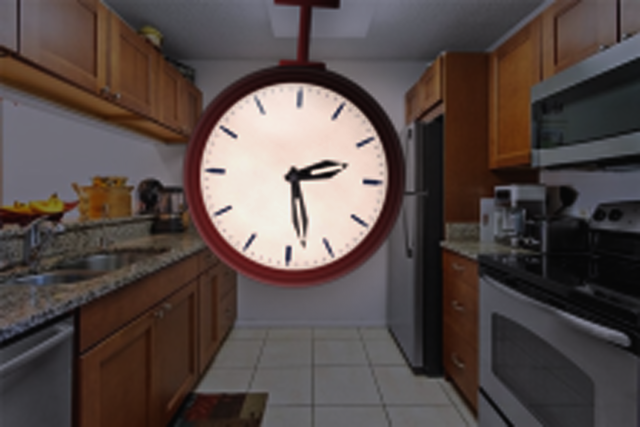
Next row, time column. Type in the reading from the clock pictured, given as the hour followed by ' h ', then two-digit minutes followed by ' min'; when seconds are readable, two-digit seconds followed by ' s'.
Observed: 2 h 28 min
